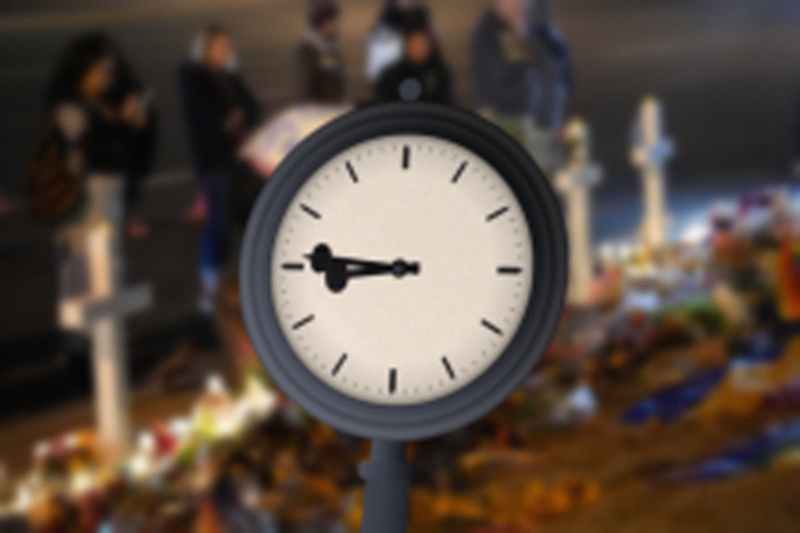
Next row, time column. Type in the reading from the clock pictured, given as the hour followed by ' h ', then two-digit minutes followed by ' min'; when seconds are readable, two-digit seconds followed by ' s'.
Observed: 8 h 46 min
